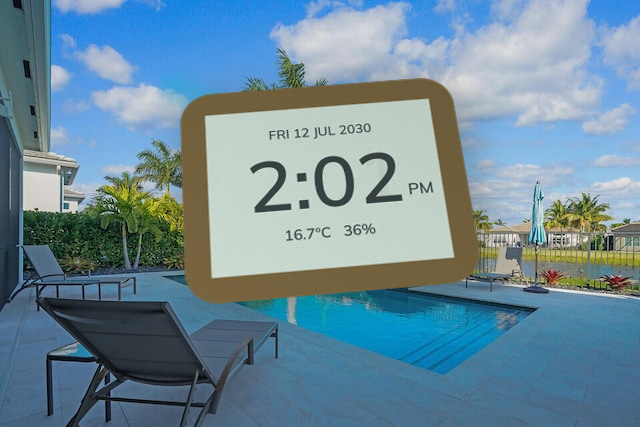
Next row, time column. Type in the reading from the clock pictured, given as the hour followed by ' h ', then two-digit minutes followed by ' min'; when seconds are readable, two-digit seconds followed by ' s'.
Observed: 2 h 02 min
